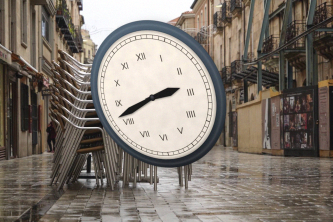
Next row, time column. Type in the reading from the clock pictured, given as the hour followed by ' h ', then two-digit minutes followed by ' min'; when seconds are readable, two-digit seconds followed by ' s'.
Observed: 2 h 42 min
